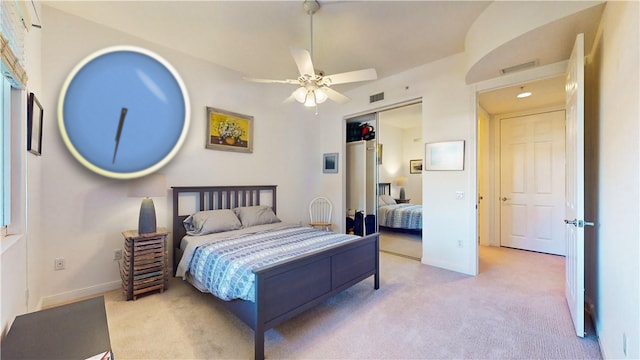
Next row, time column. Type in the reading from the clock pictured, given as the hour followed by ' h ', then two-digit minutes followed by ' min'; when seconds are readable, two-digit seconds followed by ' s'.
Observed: 6 h 32 min
